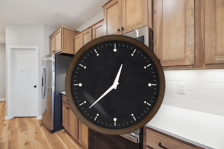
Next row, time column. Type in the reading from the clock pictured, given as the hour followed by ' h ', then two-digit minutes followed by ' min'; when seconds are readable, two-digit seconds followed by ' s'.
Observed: 12 h 38 min
